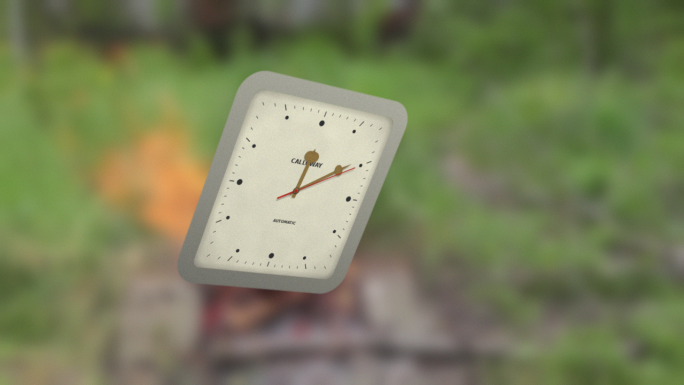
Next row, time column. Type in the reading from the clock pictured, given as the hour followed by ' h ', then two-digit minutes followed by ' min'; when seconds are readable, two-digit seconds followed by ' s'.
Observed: 12 h 09 min 10 s
